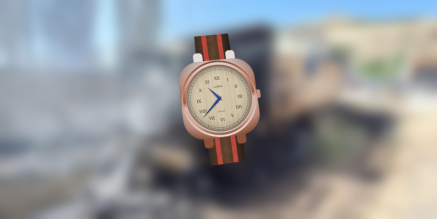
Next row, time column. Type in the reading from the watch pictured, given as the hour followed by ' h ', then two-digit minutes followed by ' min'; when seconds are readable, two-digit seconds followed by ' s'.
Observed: 10 h 38 min
